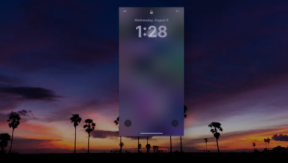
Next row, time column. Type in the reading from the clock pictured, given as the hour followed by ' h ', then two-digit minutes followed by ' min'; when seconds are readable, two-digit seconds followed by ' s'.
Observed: 1 h 28 min
